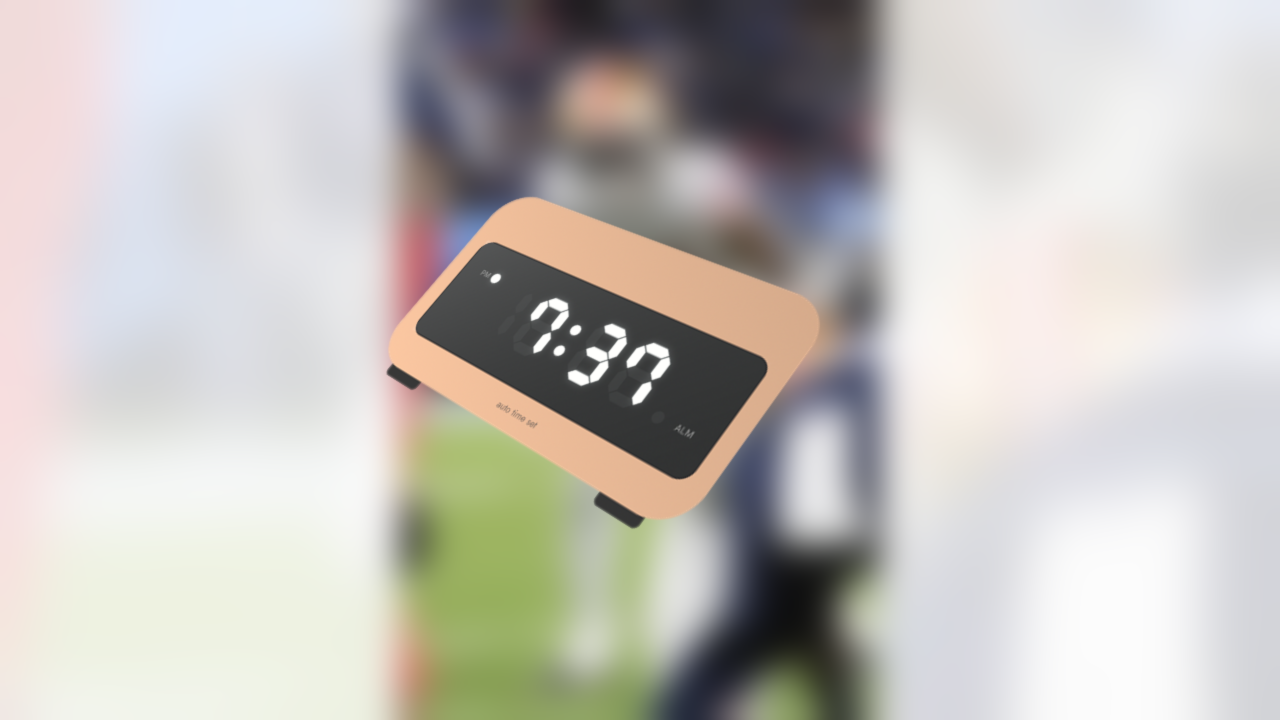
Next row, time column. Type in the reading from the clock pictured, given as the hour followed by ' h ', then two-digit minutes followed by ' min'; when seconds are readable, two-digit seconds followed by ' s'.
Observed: 7 h 37 min
